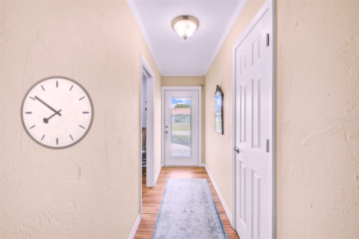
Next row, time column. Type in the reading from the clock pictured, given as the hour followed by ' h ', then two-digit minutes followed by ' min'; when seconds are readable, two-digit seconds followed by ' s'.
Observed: 7 h 51 min
